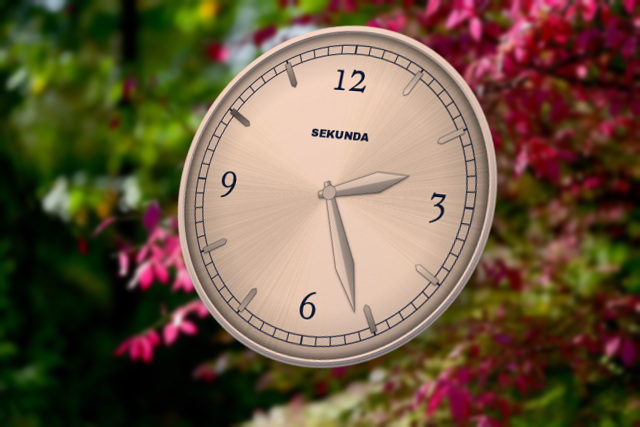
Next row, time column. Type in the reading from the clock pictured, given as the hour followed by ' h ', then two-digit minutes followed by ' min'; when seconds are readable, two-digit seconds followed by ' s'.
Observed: 2 h 26 min
